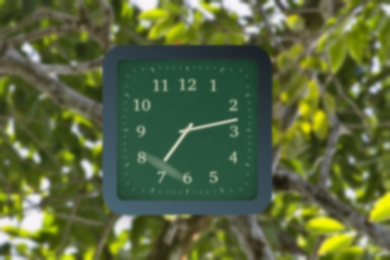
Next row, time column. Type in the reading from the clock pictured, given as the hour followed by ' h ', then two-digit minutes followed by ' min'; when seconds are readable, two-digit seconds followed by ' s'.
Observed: 7 h 13 min
